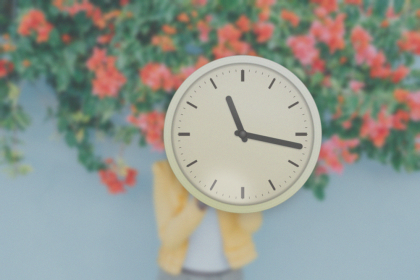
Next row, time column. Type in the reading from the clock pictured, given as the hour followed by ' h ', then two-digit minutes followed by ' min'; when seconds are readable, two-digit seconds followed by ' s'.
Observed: 11 h 17 min
